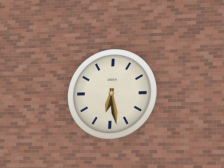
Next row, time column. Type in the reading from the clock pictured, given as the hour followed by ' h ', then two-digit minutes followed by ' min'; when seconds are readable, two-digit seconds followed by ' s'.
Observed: 6 h 28 min
